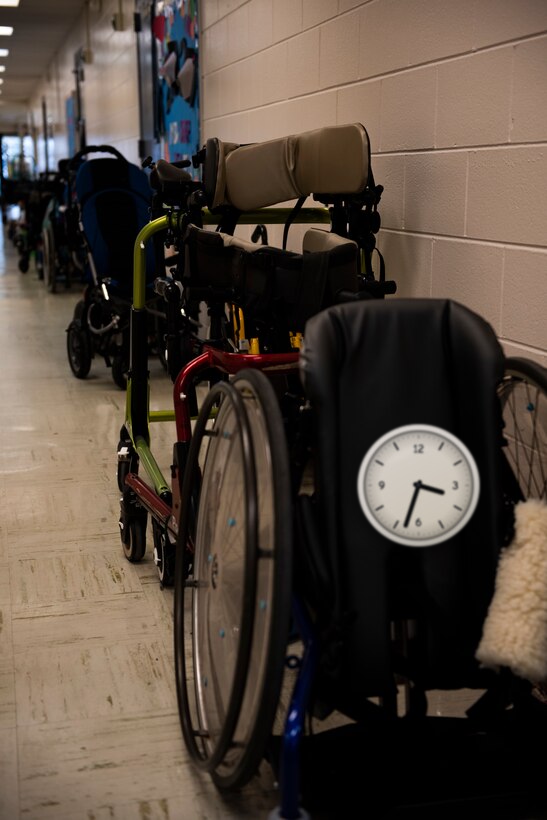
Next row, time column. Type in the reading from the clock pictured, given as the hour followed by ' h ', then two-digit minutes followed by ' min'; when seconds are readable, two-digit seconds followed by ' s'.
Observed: 3 h 33 min
